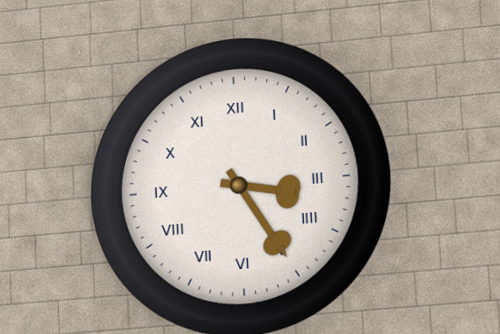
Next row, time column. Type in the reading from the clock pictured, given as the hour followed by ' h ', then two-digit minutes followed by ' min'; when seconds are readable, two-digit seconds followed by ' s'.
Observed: 3 h 25 min
